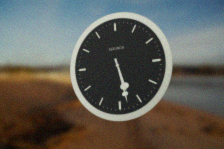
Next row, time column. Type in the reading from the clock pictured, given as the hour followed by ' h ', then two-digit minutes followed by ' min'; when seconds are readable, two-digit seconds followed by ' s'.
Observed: 5 h 28 min
